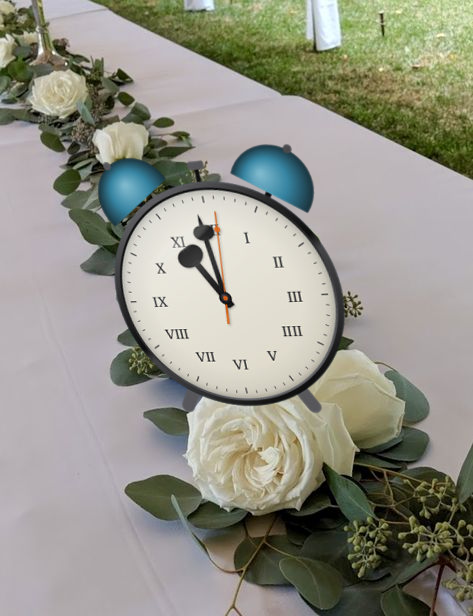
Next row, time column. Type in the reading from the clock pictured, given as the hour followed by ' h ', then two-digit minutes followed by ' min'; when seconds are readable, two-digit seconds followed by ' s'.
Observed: 10 h 59 min 01 s
